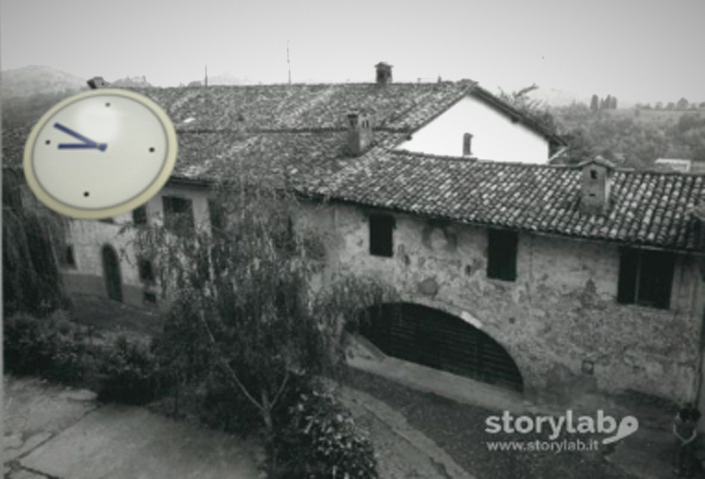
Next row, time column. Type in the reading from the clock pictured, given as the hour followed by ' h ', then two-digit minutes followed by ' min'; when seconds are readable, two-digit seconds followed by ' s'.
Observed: 8 h 49 min
